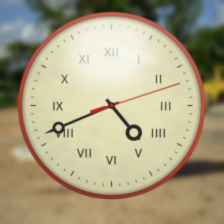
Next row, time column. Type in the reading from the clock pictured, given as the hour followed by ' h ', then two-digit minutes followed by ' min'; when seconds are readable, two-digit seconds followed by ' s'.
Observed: 4 h 41 min 12 s
